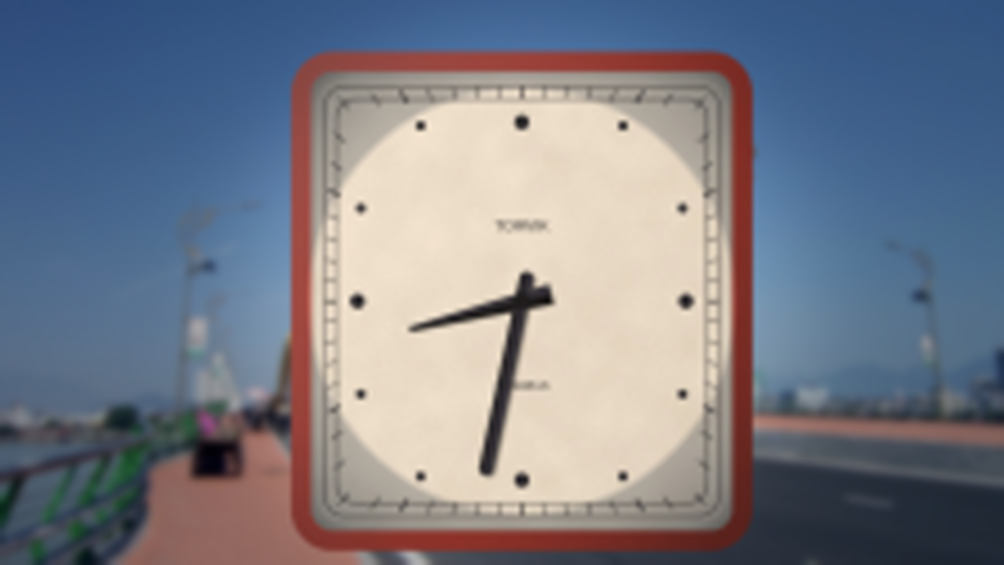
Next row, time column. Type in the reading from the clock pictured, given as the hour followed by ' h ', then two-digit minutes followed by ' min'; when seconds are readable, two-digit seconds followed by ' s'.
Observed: 8 h 32 min
